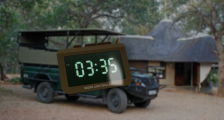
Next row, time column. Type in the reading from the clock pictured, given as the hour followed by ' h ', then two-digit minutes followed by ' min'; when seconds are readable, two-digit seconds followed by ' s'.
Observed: 3 h 35 min
